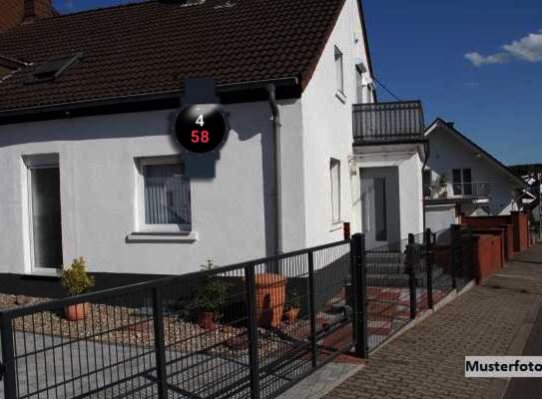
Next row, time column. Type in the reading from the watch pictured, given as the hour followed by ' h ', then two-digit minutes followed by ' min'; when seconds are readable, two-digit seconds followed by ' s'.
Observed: 4 h 58 min
